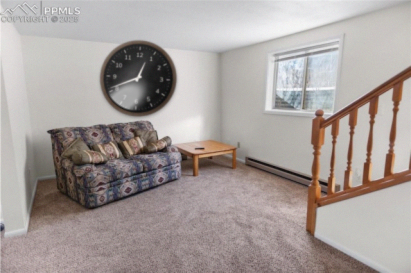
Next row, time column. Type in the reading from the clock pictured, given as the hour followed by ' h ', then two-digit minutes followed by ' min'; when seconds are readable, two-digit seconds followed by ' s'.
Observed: 12 h 41 min
